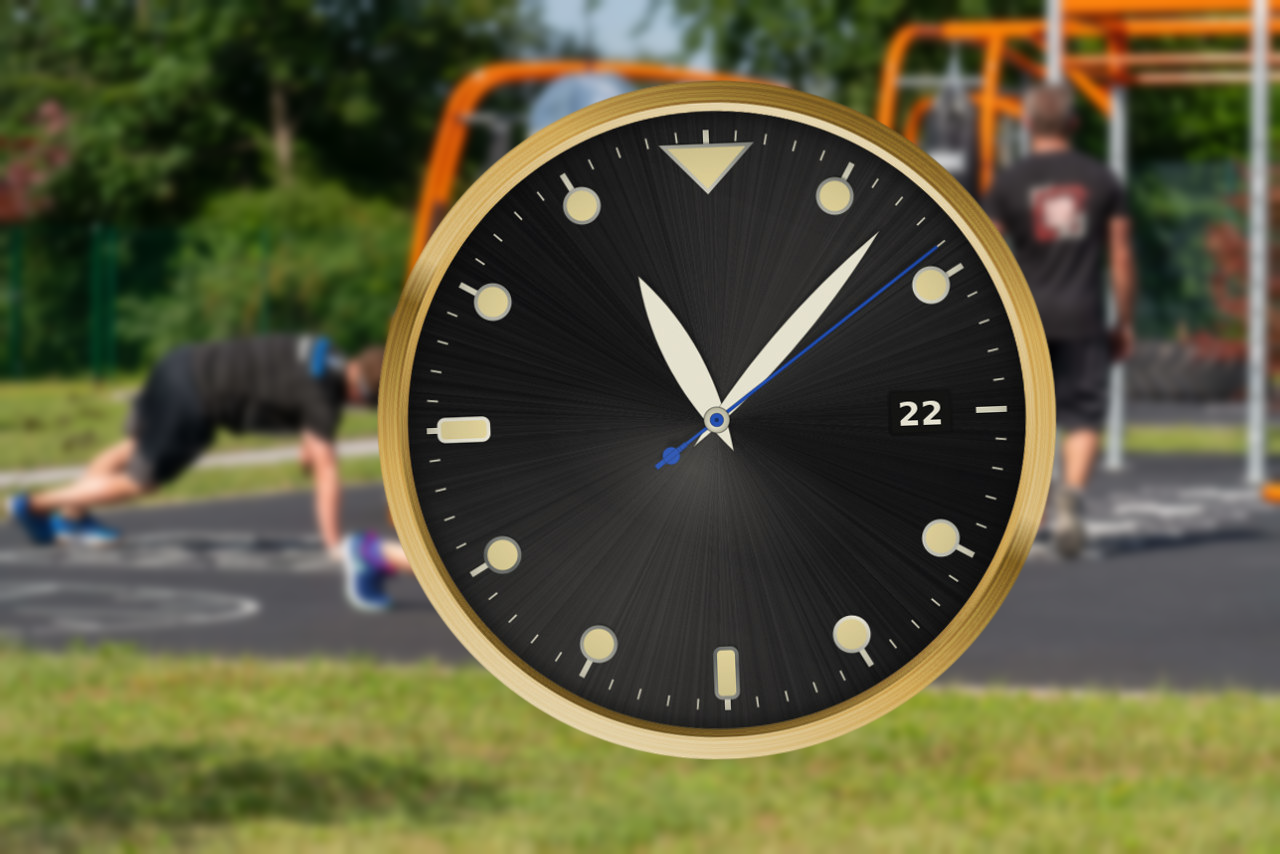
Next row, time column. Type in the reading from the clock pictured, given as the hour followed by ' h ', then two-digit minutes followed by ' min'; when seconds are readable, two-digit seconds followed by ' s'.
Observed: 11 h 07 min 09 s
